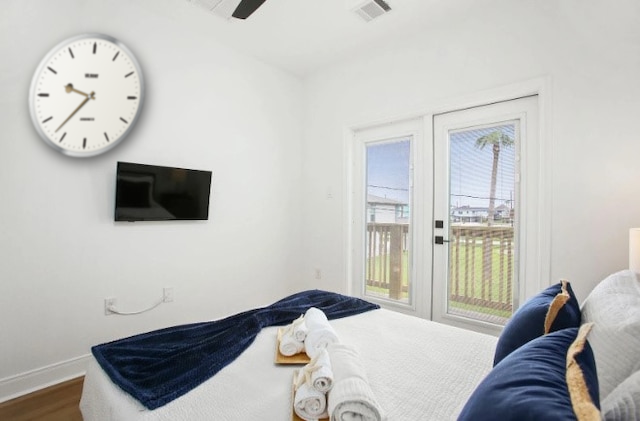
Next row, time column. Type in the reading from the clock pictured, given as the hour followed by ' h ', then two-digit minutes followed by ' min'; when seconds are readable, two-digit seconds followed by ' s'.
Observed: 9 h 37 min
